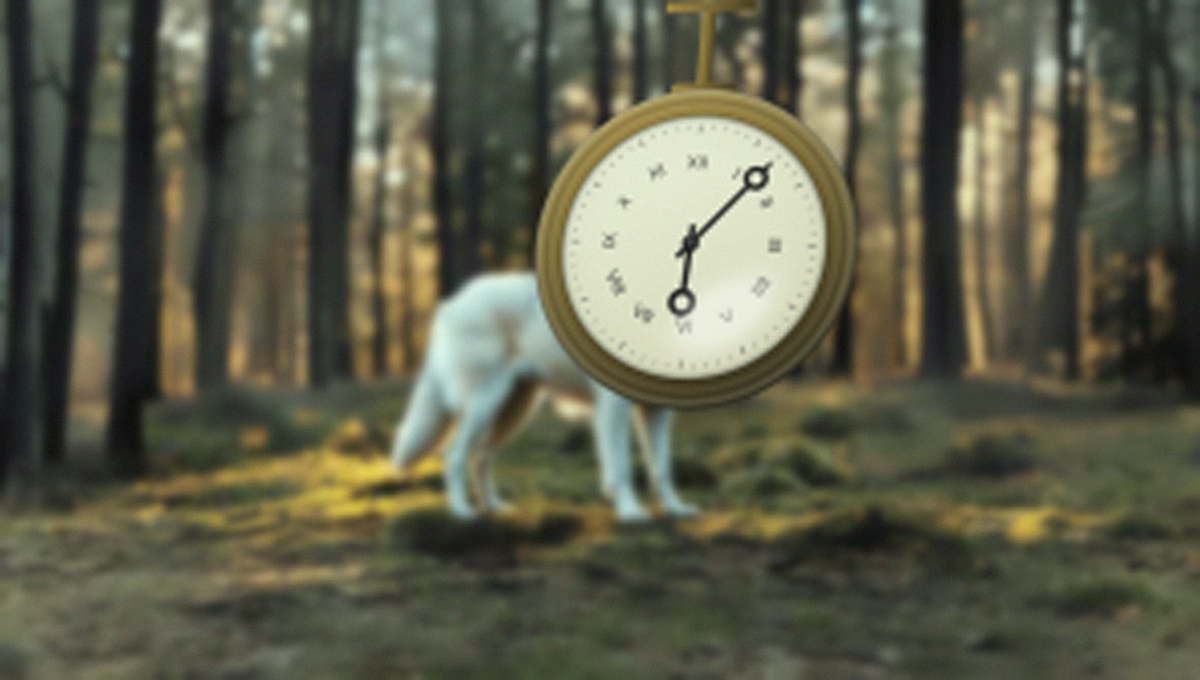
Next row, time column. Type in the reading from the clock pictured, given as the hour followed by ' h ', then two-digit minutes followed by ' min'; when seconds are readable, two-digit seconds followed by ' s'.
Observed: 6 h 07 min
